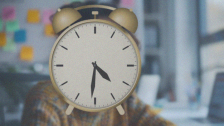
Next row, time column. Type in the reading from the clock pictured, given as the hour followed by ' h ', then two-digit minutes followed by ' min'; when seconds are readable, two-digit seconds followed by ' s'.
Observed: 4 h 31 min
